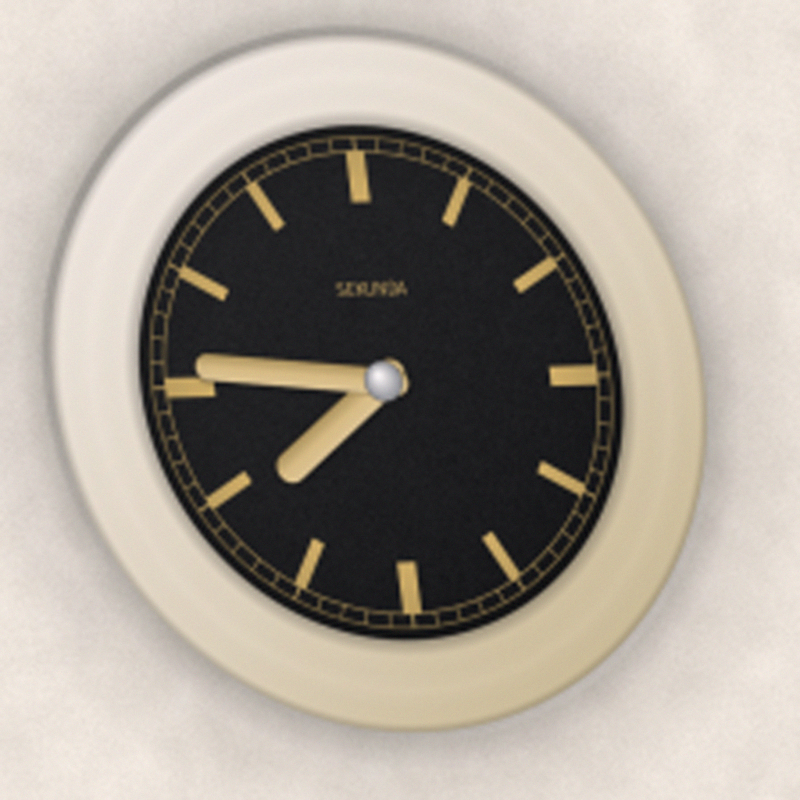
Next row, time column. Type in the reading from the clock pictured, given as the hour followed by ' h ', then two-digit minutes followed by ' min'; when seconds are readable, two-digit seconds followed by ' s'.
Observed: 7 h 46 min
